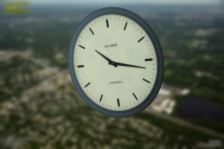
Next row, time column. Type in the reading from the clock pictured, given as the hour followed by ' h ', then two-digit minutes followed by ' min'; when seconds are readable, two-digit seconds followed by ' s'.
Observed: 10 h 17 min
